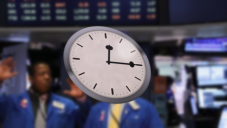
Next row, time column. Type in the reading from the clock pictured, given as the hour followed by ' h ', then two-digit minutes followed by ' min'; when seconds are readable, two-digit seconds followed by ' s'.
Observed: 12 h 15 min
